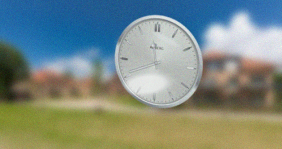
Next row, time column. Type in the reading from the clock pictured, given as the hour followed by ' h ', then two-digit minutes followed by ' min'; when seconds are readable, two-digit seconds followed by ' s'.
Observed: 11 h 41 min
